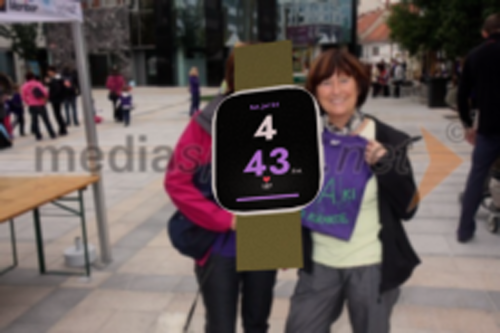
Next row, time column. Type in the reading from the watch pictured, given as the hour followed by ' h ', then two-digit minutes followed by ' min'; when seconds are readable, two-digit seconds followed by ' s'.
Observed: 4 h 43 min
